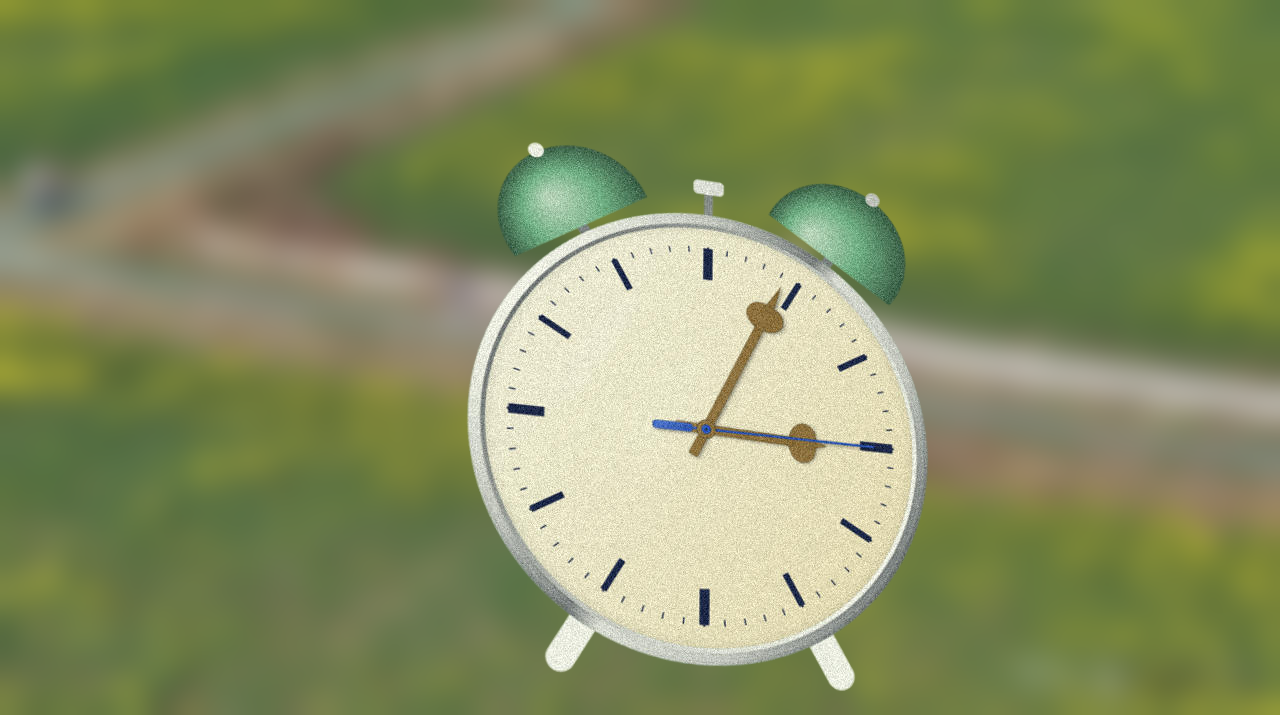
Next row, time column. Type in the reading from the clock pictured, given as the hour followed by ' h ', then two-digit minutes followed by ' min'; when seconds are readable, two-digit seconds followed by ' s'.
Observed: 3 h 04 min 15 s
